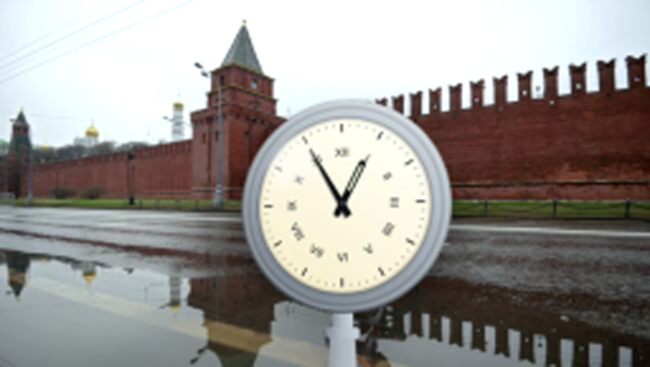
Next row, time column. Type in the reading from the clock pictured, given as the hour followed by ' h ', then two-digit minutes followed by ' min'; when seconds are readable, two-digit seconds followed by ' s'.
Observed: 12 h 55 min
